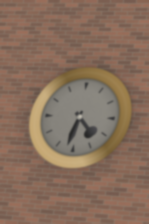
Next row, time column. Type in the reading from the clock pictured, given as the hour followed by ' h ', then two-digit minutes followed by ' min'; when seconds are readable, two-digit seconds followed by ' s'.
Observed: 4 h 32 min
